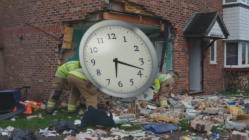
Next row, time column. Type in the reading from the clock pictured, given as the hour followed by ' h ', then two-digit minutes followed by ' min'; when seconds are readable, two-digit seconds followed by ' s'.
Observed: 6 h 18 min
